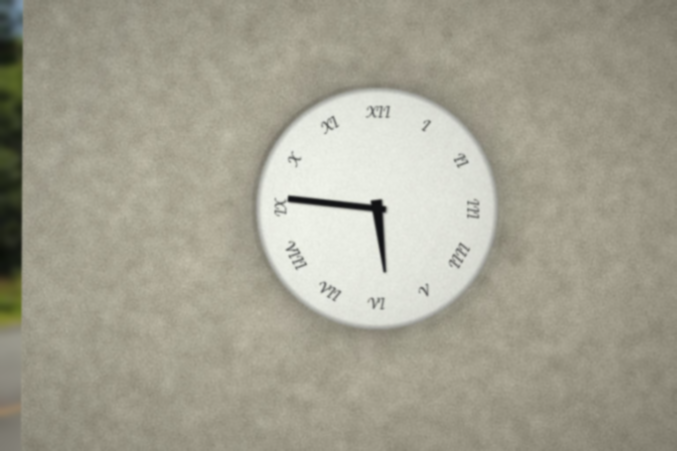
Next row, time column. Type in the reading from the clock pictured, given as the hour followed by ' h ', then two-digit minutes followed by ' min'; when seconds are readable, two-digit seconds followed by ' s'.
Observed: 5 h 46 min
